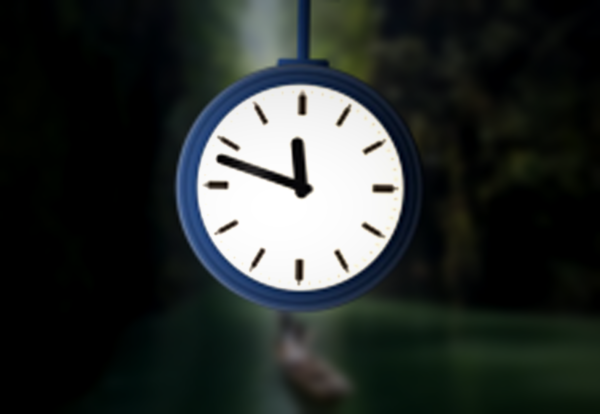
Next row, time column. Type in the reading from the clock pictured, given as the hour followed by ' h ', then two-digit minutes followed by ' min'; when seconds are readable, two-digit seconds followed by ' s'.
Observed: 11 h 48 min
